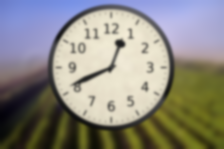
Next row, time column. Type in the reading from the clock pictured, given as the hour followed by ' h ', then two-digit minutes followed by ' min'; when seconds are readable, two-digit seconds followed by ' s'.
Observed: 12 h 41 min
